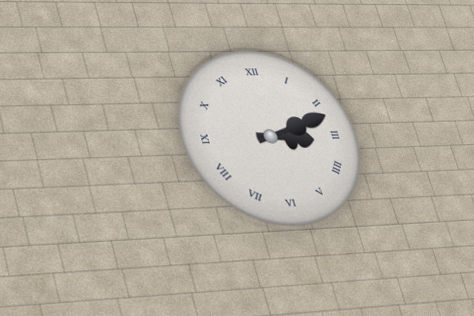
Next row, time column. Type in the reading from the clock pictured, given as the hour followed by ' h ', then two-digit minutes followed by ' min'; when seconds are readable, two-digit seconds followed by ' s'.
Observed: 3 h 12 min
